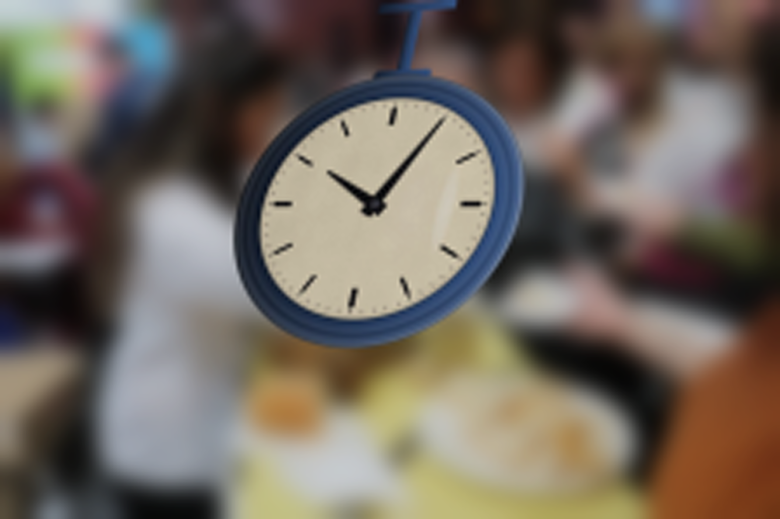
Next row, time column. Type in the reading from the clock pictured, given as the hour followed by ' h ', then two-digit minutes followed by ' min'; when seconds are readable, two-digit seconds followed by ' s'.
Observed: 10 h 05 min
